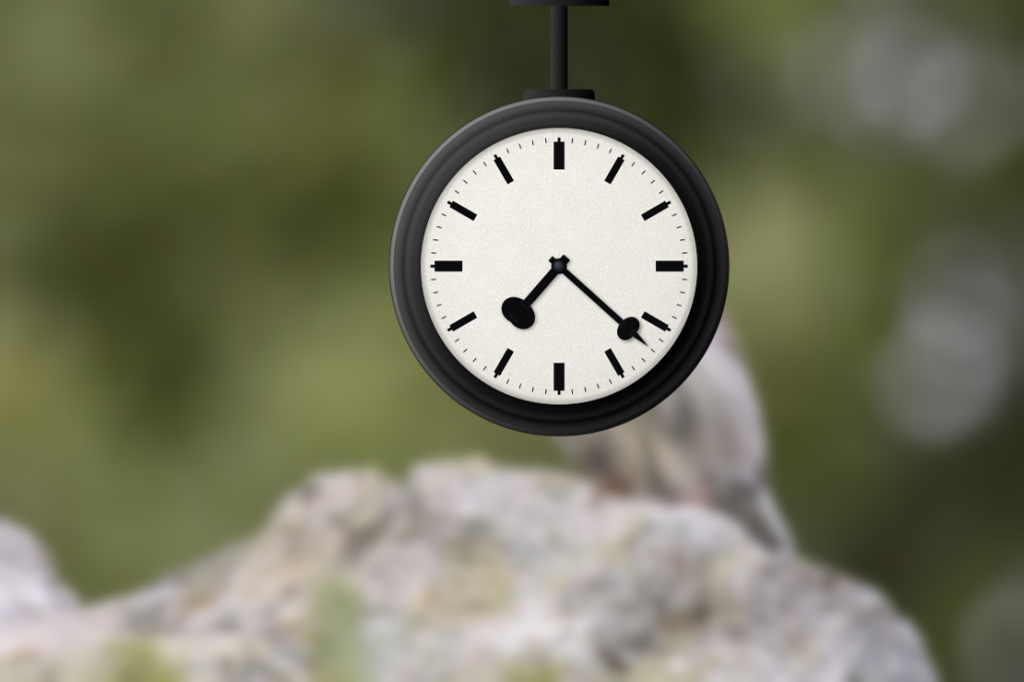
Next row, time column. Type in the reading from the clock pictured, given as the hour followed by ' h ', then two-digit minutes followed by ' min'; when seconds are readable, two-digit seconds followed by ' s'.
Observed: 7 h 22 min
